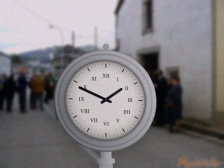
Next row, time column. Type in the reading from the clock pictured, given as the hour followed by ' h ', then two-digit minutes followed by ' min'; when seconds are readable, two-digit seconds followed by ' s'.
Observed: 1 h 49 min
